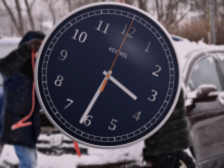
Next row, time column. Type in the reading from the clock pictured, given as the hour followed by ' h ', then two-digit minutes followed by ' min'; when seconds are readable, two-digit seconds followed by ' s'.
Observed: 3 h 31 min 00 s
